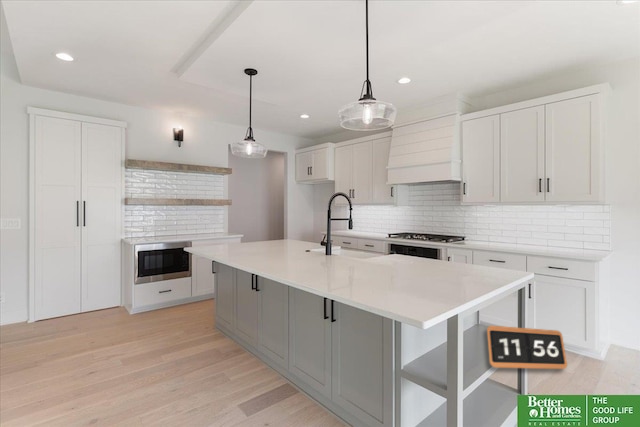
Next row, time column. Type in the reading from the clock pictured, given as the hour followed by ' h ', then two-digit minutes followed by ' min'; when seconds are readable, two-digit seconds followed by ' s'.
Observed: 11 h 56 min
